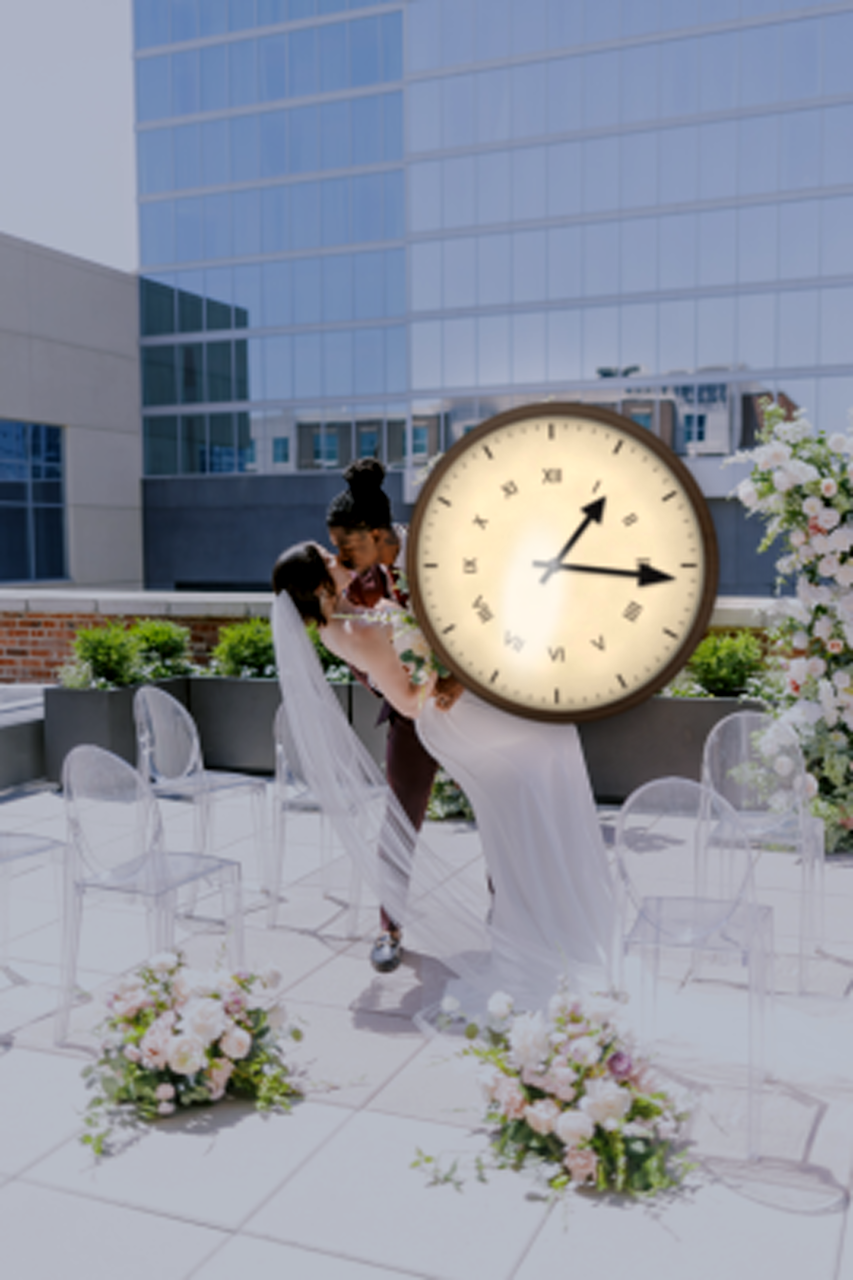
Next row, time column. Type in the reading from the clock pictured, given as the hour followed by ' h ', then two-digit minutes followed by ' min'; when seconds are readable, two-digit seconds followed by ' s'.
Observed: 1 h 16 min
